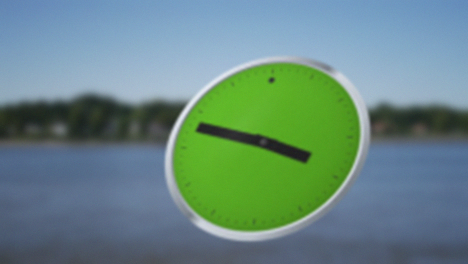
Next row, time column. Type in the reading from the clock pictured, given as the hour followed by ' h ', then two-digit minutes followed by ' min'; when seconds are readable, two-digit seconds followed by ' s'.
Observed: 3 h 48 min
